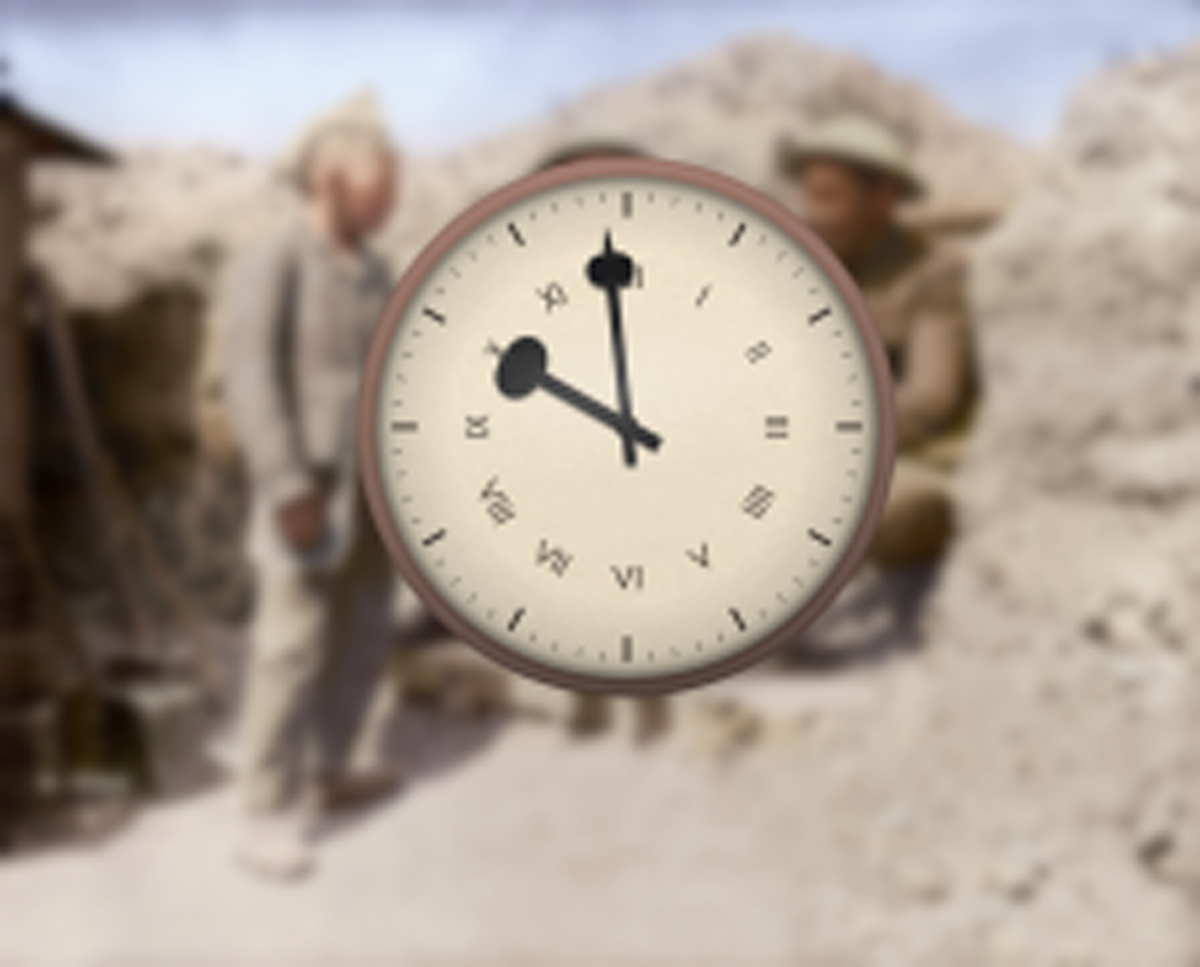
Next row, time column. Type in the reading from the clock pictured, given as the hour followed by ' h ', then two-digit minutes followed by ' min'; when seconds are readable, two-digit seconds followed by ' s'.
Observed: 9 h 59 min
